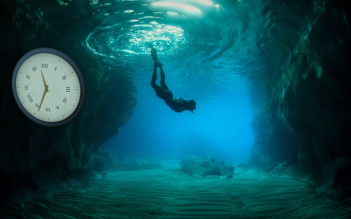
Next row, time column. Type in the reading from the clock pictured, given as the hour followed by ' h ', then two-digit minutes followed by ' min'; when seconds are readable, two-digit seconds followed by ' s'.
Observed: 11 h 34 min
